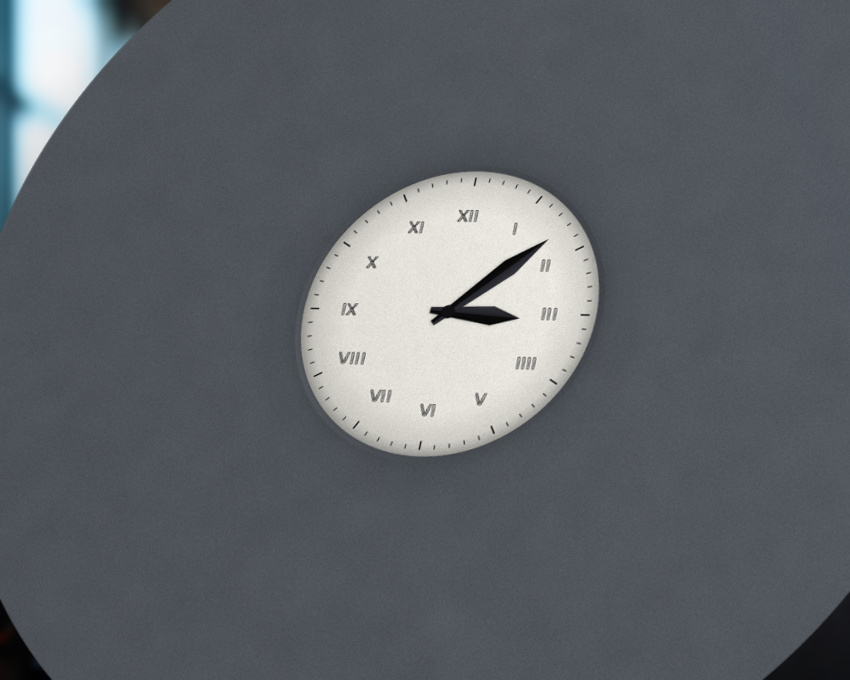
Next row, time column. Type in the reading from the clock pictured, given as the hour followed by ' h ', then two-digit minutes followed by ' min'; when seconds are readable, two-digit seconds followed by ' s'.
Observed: 3 h 08 min
